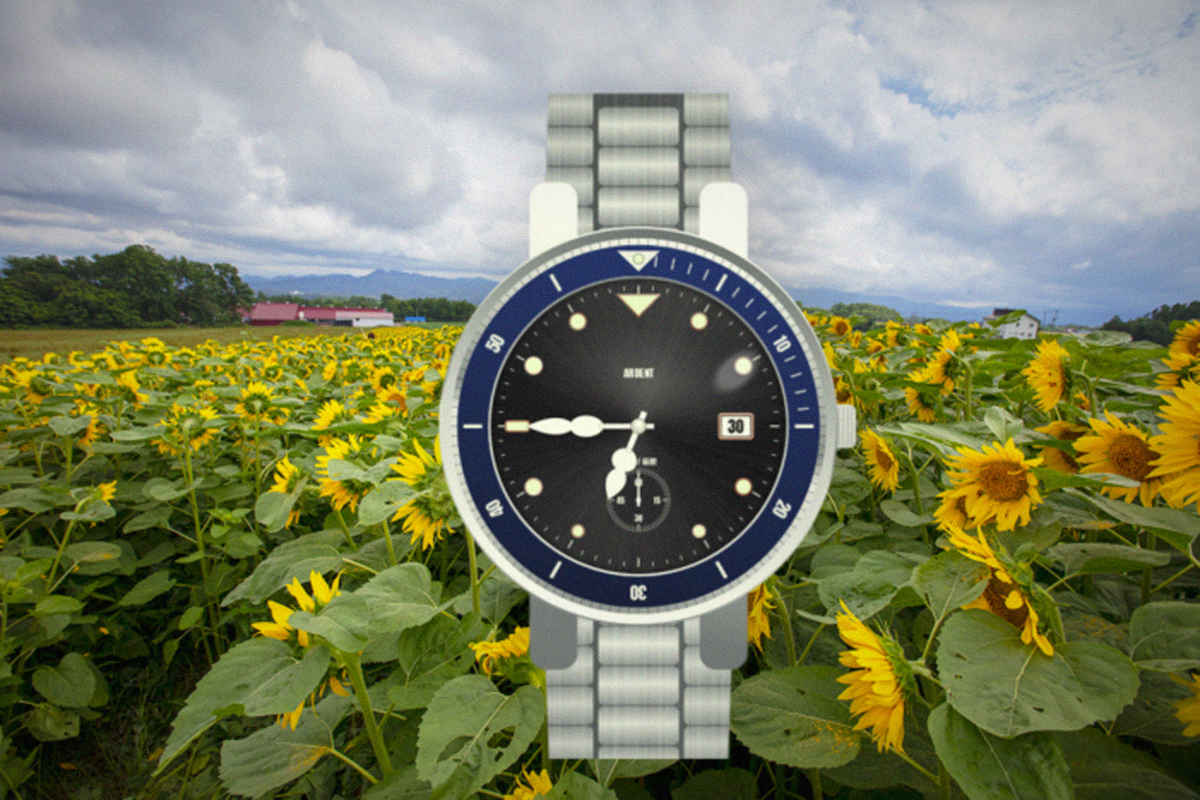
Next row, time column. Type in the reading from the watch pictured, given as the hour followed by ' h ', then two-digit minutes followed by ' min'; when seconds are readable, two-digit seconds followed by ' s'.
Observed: 6 h 45 min
